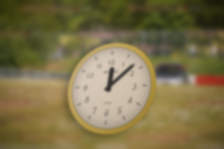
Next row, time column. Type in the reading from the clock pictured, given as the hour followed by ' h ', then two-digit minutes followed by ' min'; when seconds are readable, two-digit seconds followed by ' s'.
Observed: 12 h 08 min
